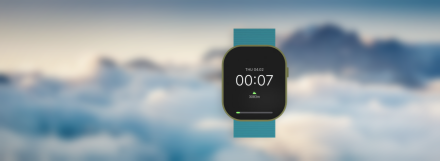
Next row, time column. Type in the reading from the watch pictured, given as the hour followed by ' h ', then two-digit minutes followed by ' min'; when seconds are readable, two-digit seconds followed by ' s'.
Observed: 0 h 07 min
